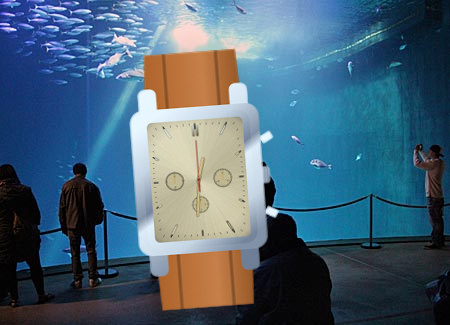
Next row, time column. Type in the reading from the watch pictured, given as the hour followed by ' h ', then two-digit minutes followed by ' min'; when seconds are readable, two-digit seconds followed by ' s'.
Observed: 12 h 31 min
